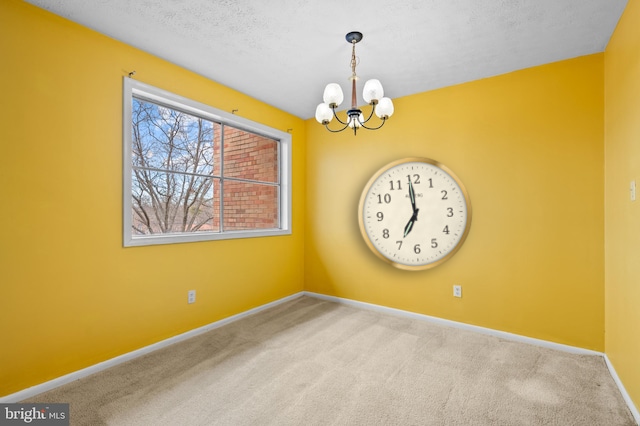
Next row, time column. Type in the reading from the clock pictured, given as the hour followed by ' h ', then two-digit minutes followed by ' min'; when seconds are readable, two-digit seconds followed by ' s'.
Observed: 6 h 59 min
